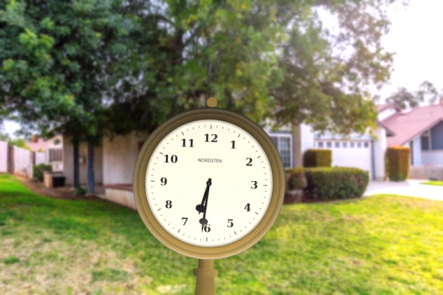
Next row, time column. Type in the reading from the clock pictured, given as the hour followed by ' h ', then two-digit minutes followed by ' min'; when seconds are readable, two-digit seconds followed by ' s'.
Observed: 6 h 31 min
